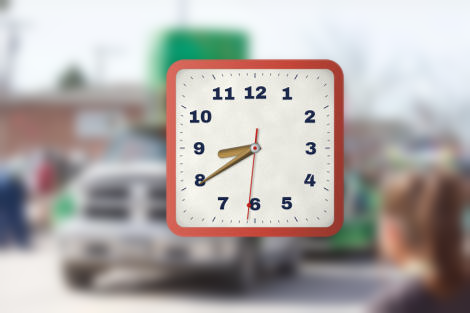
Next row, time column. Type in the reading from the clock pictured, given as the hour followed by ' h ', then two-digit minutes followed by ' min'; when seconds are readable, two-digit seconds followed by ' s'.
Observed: 8 h 39 min 31 s
